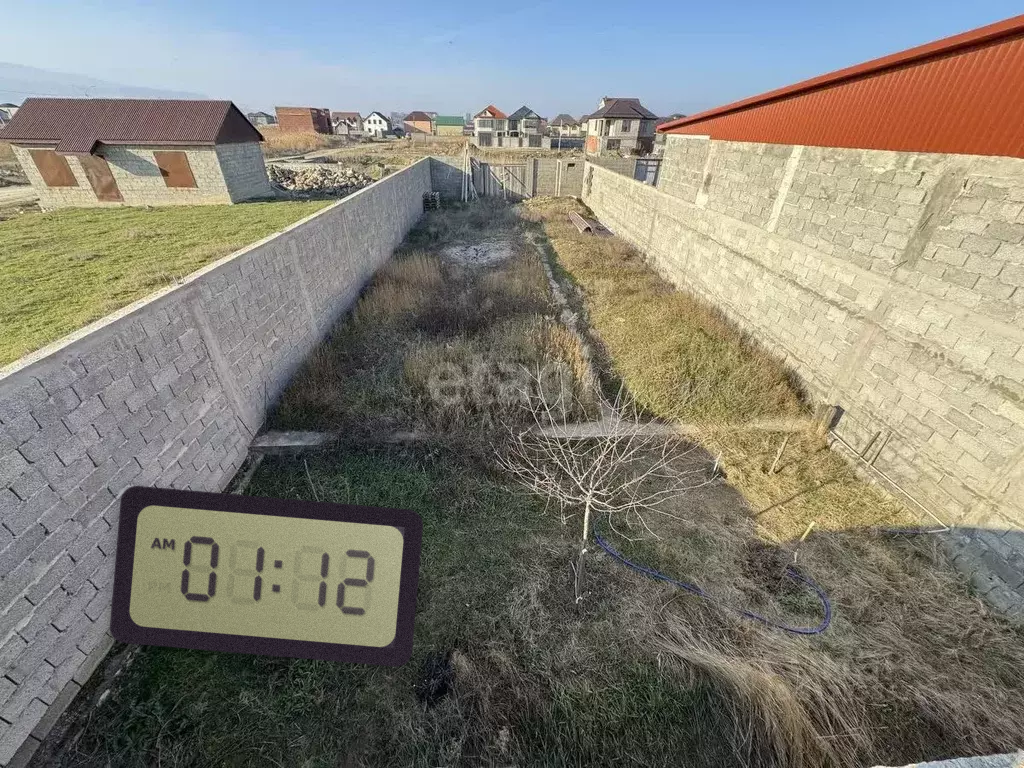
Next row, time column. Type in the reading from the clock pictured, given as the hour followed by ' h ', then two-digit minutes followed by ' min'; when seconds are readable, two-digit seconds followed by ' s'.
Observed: 1 h 12 min
